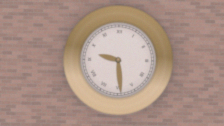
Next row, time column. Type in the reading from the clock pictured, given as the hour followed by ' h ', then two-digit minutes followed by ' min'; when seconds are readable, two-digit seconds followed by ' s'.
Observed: 9 h 29 min
